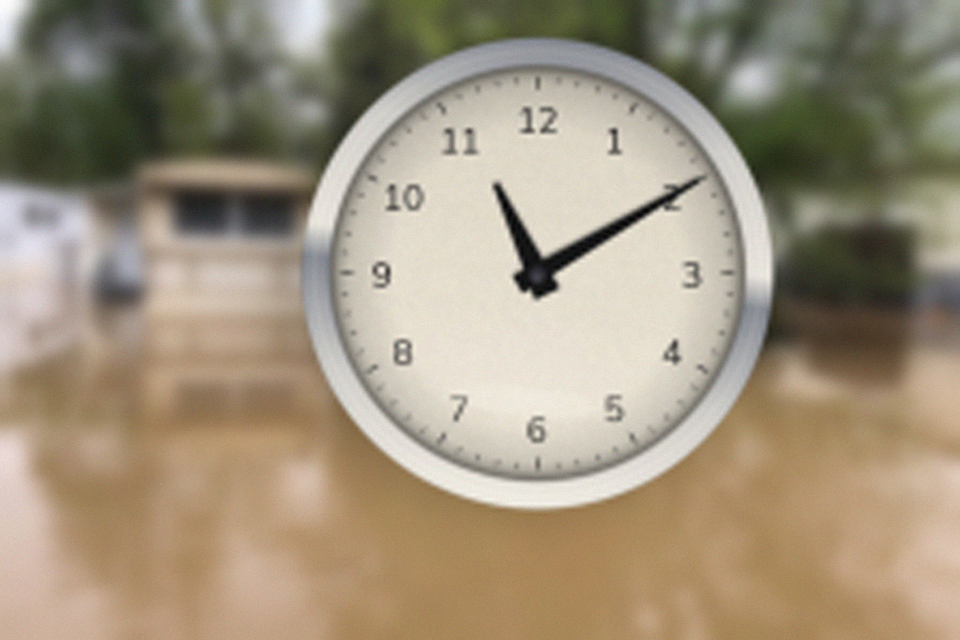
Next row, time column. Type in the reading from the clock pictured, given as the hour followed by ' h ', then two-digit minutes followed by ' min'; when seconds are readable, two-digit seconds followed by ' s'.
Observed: 11 h 10 min
